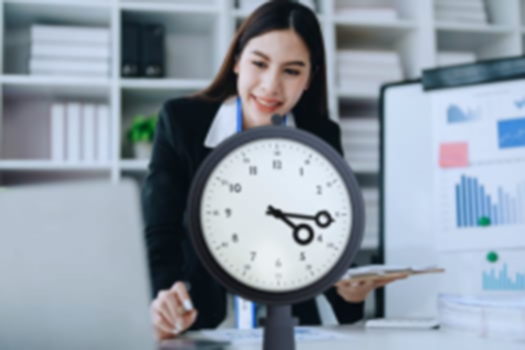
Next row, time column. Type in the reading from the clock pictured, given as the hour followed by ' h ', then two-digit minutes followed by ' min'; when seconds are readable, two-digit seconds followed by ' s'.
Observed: 4 h 16 min
